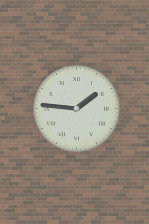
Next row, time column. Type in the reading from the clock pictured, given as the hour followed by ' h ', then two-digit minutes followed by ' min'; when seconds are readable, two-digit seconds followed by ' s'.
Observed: 1 h 46 min
